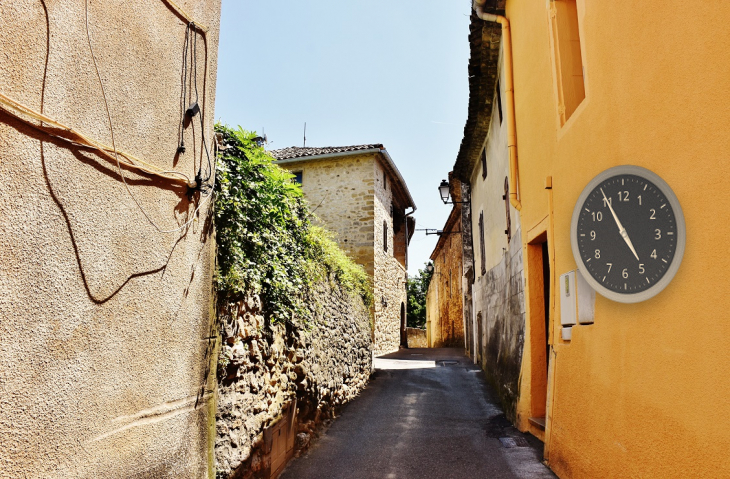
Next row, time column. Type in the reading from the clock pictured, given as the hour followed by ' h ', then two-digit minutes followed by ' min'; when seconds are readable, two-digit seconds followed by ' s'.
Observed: 4 h 55 min
